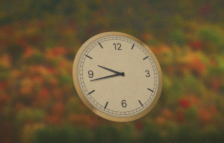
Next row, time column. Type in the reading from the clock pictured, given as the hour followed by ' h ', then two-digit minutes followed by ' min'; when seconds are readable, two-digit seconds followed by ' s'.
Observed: 9 h 43 min
